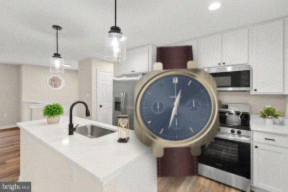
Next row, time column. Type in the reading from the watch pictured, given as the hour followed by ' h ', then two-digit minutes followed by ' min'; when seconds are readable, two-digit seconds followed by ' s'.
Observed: 12 h 33 min
